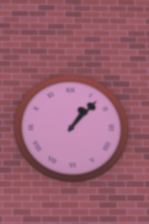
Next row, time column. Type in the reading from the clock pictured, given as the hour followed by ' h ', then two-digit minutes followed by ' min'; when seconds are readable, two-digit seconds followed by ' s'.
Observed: 1 h 07 min
